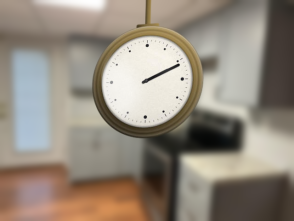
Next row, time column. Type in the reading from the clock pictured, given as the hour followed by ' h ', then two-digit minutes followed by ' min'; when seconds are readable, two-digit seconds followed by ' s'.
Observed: 2 h 11 min
